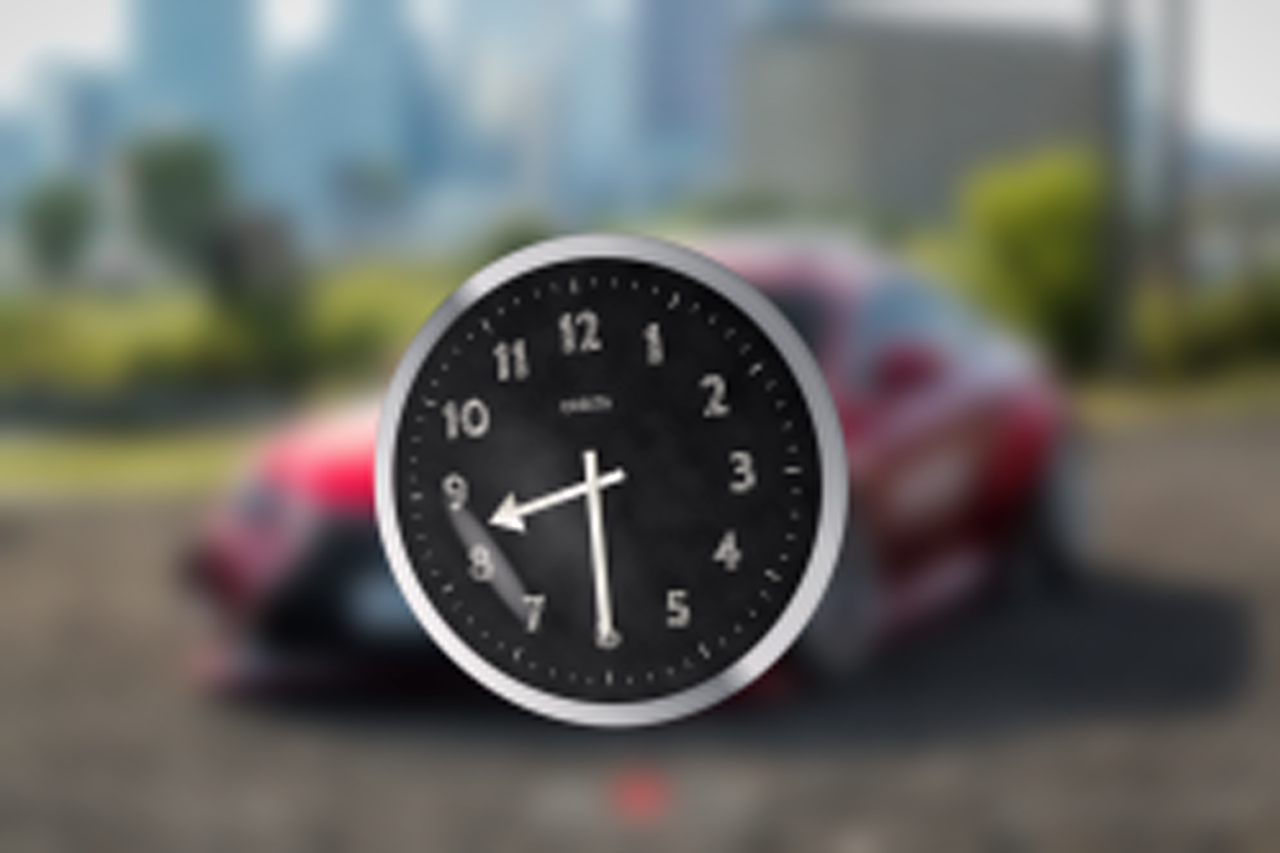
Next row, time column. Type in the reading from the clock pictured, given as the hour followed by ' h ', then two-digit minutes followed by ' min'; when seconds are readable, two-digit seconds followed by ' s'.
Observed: 8 h 30 min
